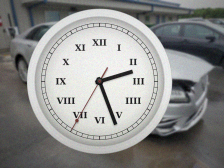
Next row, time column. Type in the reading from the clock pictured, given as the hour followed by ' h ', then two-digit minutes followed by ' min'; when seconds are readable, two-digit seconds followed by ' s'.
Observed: 2 h 26 min 35 s
